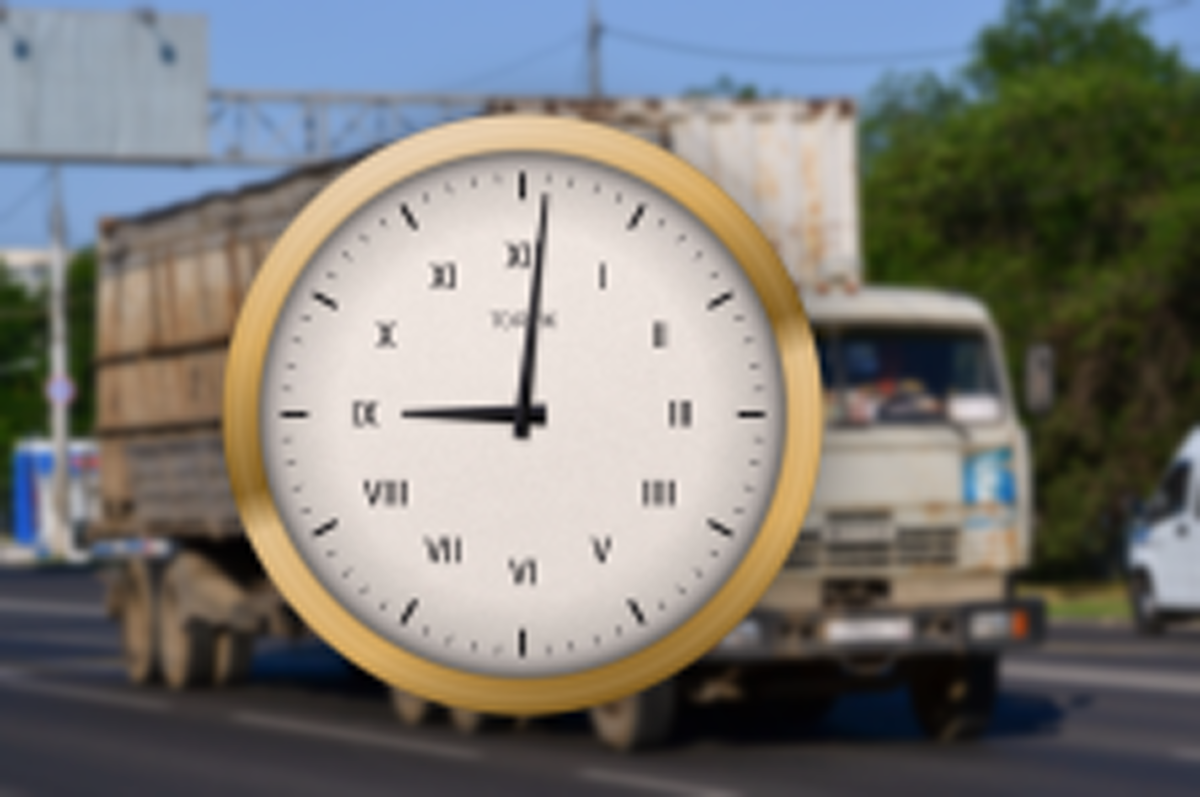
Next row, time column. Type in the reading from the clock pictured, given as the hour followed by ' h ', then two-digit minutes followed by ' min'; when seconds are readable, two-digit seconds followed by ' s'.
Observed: 9 h 01 min
